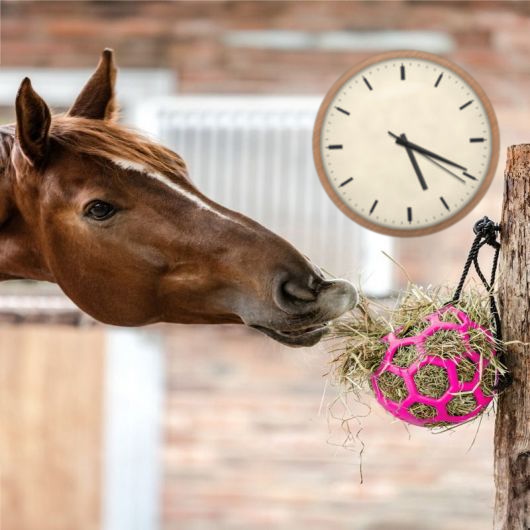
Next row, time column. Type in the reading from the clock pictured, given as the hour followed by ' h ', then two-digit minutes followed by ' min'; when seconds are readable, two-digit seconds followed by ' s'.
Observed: 5 h 19 min 21 s
